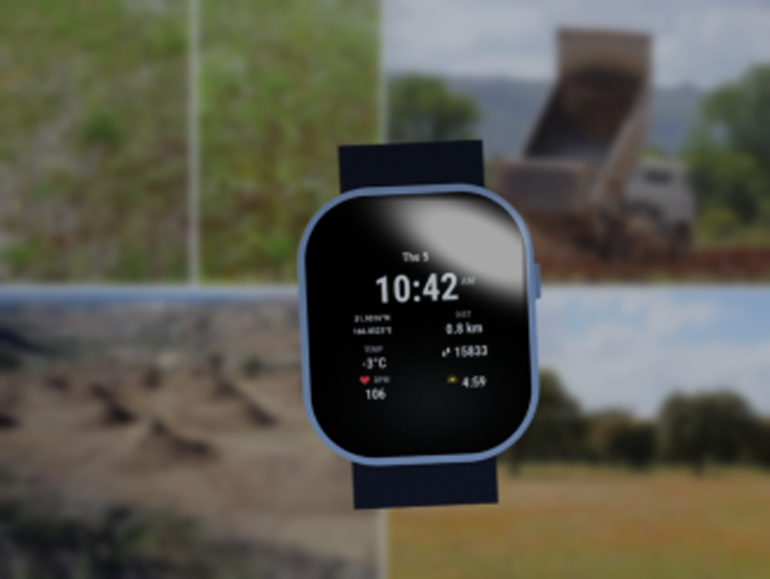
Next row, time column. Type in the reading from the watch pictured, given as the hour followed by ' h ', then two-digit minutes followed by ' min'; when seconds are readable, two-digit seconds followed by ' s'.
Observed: 10 h 42 min
